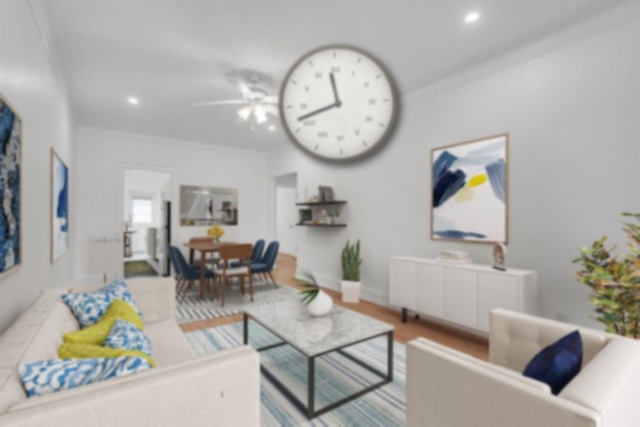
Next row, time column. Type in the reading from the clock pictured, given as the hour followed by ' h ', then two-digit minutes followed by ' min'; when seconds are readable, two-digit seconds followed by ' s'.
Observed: 11 h 42 min
